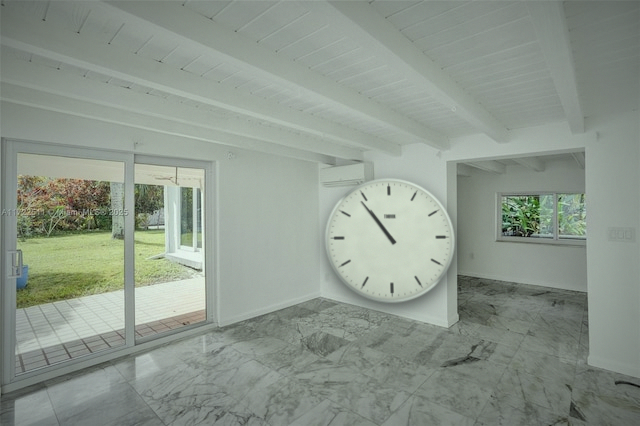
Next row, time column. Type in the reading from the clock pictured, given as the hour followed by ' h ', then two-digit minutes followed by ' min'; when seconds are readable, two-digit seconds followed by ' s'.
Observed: 10 h 54 min
